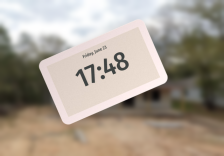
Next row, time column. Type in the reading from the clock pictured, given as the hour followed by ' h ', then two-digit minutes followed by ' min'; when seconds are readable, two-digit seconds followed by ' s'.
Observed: 17 h 48 min
